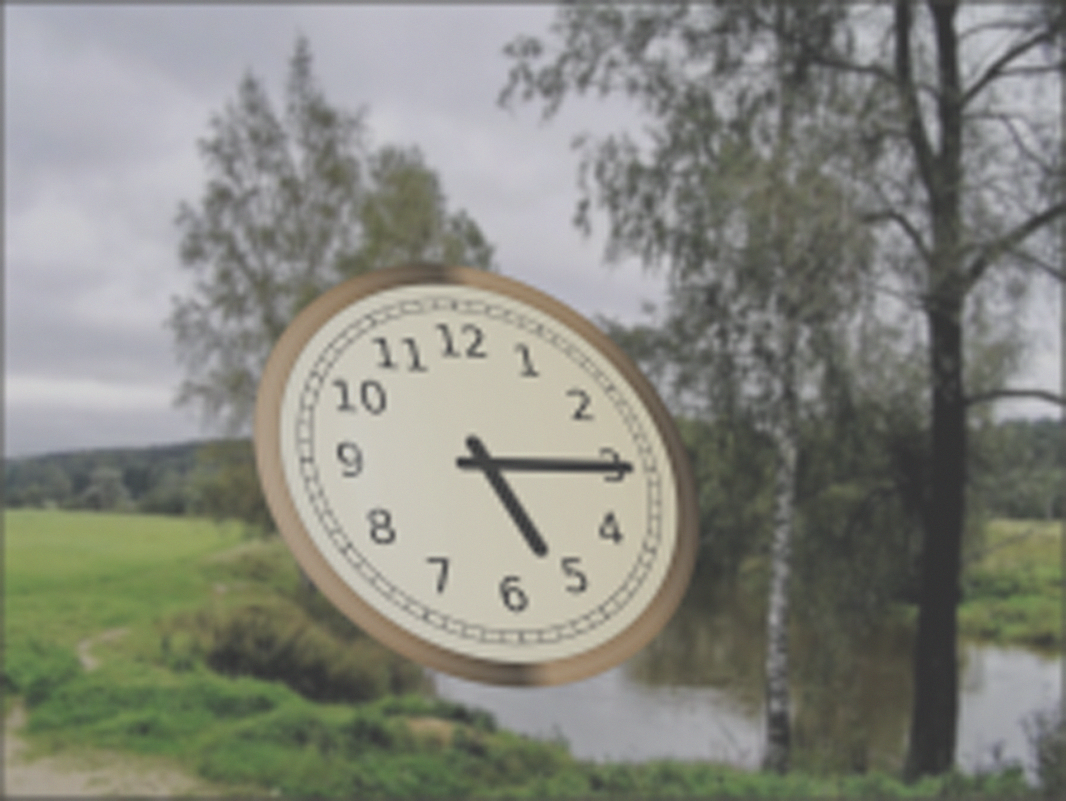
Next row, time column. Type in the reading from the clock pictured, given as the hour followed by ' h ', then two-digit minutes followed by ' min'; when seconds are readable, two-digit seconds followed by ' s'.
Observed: 5 h 15 min
